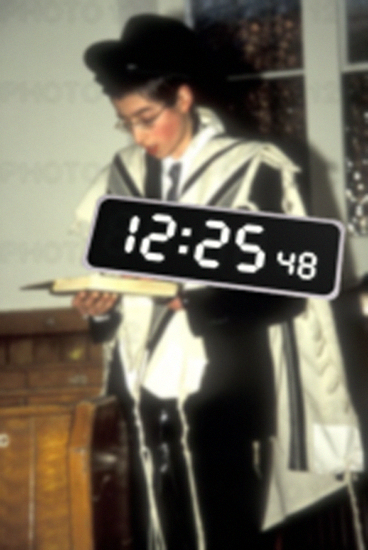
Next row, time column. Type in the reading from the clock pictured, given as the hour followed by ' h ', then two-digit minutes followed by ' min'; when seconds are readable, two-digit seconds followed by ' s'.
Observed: 12 h 25 min 48 s
